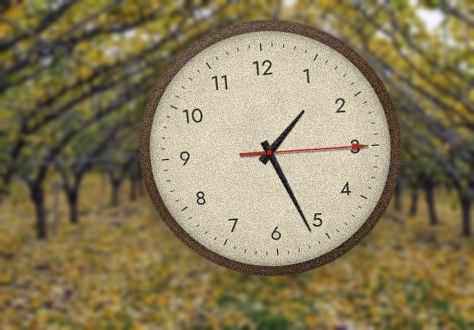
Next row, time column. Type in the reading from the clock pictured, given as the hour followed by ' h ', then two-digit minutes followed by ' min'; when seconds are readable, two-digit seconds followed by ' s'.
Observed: 1 h 26 min 15 s
